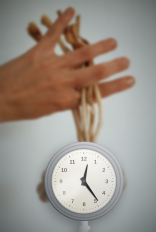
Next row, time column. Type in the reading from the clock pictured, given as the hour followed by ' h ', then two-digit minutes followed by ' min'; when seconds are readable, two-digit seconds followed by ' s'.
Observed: 12 h 24 min
